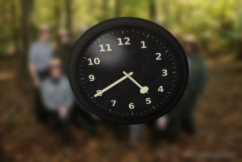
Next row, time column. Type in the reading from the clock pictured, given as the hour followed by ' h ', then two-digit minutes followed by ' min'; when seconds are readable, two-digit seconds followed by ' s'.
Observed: 4 h 40 min
